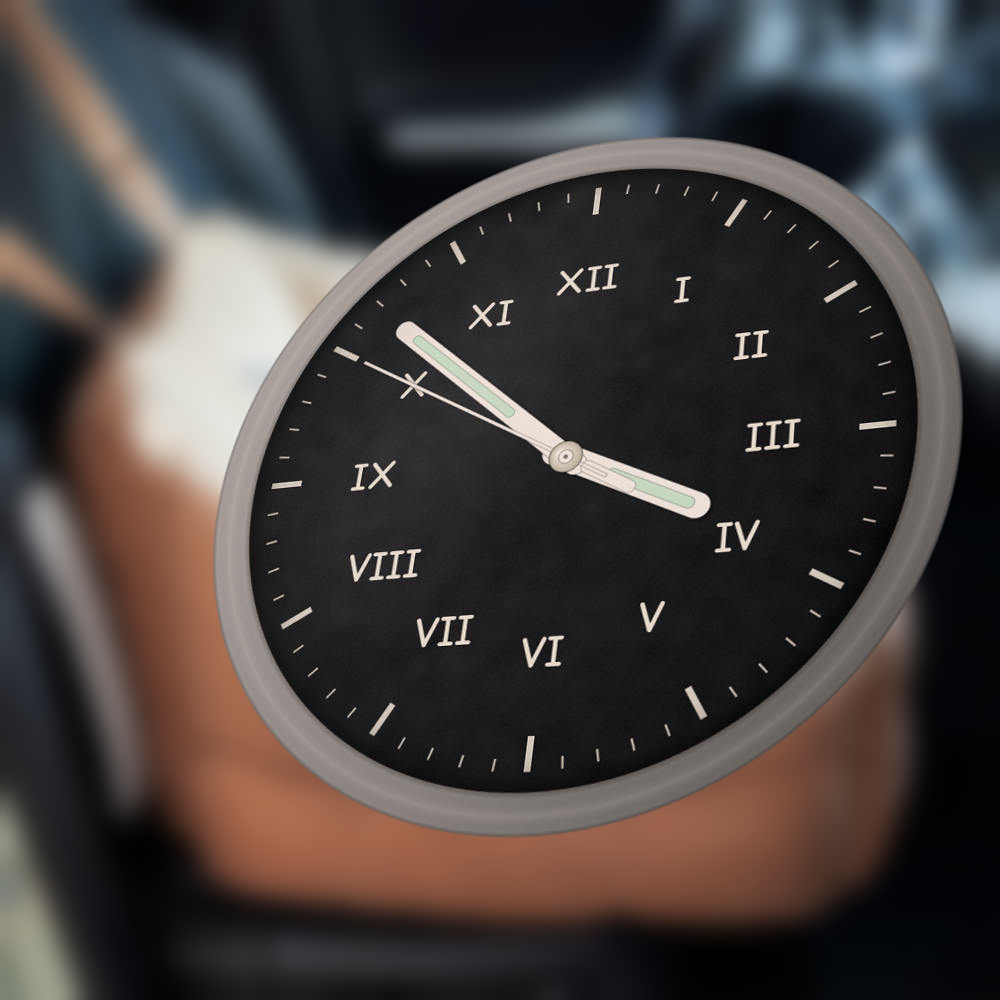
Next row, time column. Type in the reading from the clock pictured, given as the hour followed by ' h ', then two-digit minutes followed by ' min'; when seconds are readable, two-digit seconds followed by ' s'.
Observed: 3 h 51 min 50 s
